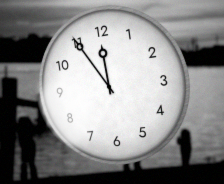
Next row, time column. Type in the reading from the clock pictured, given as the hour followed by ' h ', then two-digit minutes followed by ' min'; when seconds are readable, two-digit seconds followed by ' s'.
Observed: 11 h 55 min
